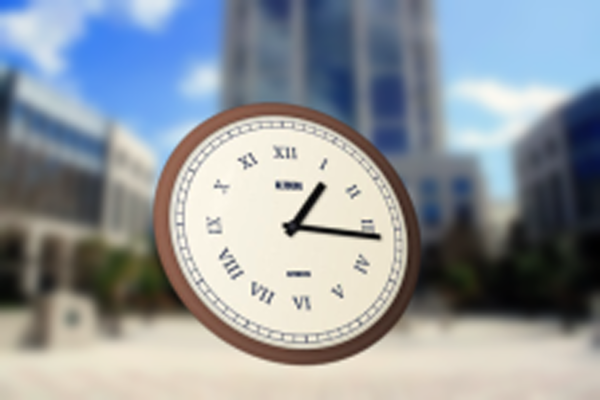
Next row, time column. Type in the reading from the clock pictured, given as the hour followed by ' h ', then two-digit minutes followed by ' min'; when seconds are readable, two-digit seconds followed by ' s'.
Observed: 1 h 16 min
